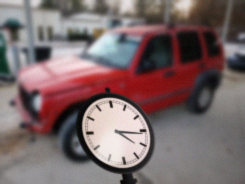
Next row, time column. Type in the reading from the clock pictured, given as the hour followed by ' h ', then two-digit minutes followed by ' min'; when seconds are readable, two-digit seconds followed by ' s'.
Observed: 4 h 16 min
